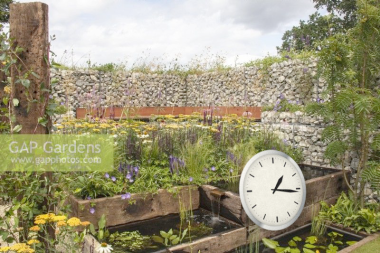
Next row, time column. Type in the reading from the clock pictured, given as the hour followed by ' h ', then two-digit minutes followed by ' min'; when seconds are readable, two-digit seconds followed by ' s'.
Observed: 1 h 16 min
